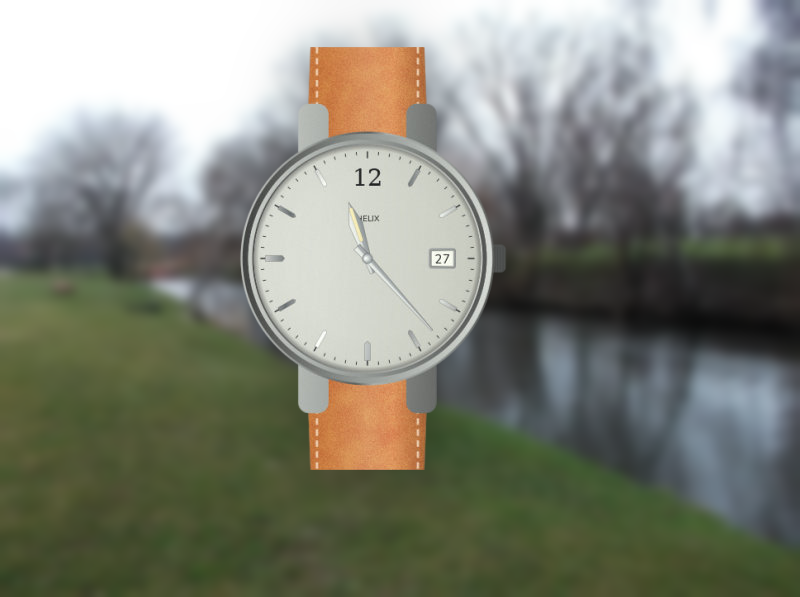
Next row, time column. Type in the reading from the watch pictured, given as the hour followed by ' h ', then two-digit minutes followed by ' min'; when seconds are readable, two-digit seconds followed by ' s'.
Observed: 11 h 23 min
